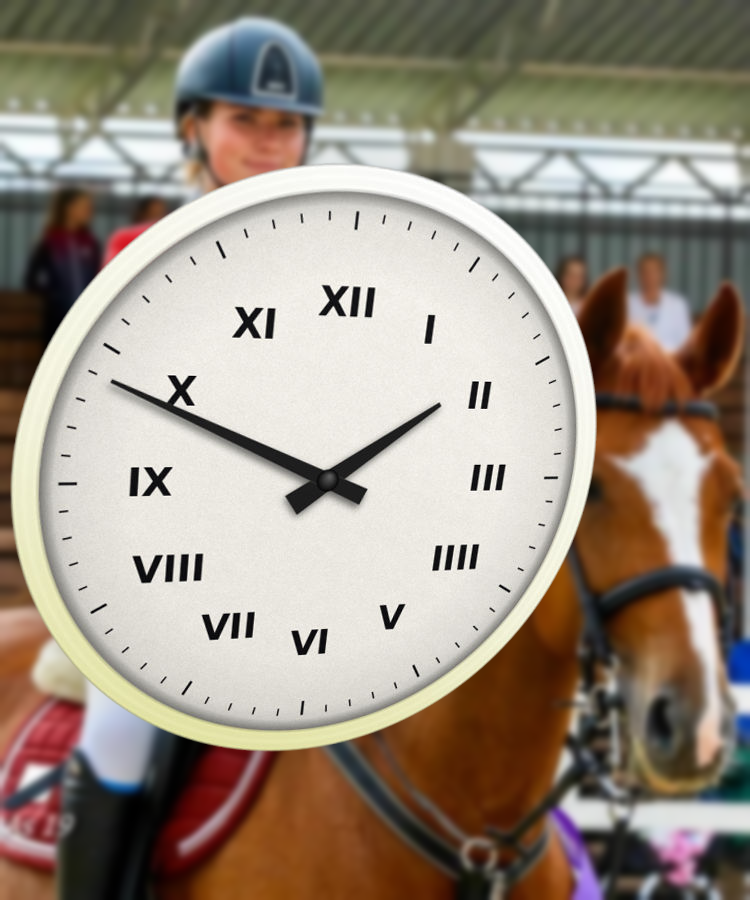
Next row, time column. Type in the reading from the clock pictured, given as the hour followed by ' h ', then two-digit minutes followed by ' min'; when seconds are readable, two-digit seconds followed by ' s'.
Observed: 1 h 49 min
